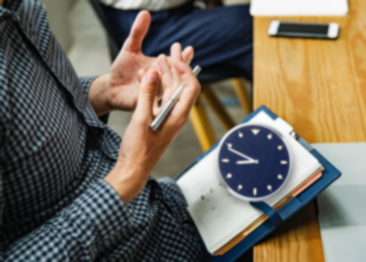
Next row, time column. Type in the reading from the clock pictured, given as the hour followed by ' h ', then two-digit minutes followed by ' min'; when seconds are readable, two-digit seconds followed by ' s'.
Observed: 8 h 49 min
